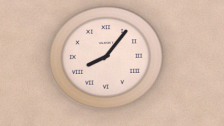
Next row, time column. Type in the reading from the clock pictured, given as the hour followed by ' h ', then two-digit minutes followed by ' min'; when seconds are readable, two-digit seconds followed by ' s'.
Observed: 8 h 06 min
